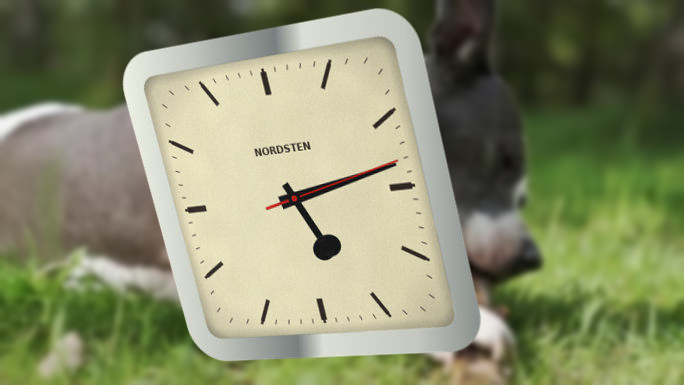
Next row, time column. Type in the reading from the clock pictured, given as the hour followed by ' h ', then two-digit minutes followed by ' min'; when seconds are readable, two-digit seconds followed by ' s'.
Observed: 5 h 13 min 13 s
